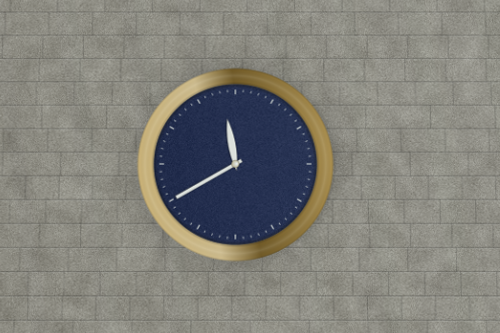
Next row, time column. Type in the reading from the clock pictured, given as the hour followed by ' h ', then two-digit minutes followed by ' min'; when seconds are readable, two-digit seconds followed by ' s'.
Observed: 11 h 40 min
